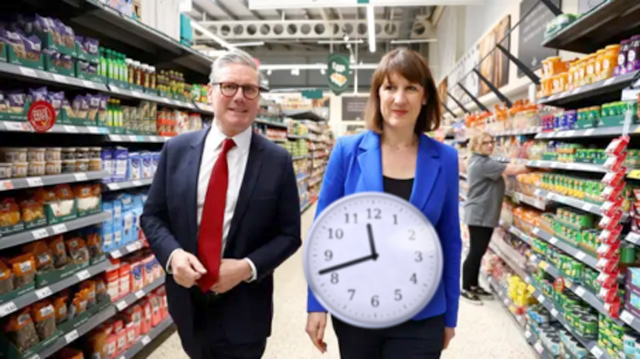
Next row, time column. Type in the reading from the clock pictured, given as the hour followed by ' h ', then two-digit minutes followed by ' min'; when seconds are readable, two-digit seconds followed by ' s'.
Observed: 11 h 42 min
